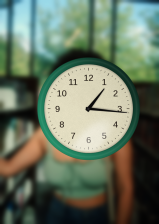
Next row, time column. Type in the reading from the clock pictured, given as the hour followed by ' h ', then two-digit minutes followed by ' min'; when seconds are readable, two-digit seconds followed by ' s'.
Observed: 1 h 16 min
